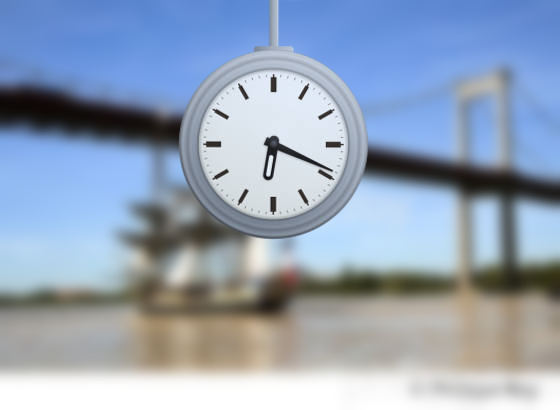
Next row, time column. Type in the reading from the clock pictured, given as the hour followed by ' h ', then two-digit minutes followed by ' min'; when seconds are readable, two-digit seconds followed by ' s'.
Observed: 6 h 19 min
